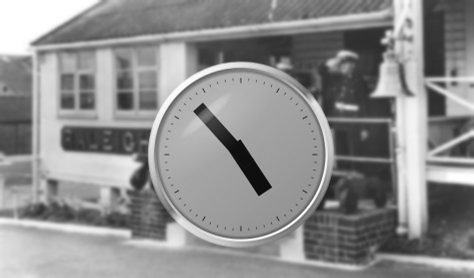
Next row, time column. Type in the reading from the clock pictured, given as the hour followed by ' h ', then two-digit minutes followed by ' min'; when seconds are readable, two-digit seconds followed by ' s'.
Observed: 4 h 53 min
